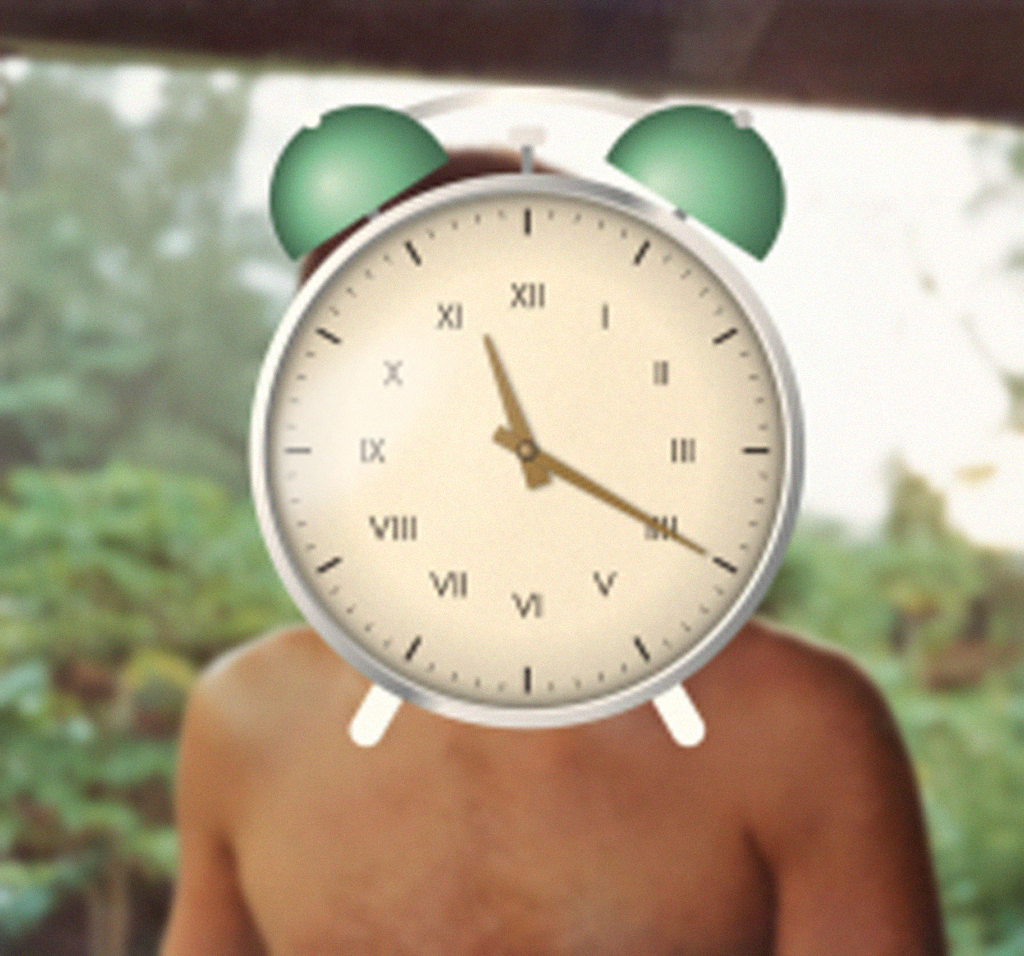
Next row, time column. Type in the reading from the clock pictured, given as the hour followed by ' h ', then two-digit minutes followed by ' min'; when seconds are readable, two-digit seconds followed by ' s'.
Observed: 11 h 20 min
